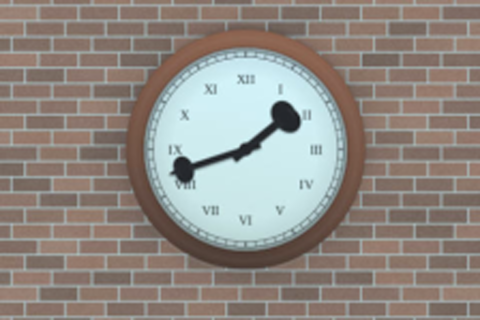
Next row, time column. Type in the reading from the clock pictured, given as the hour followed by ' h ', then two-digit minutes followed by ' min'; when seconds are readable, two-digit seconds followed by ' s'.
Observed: 1 h 42 min
